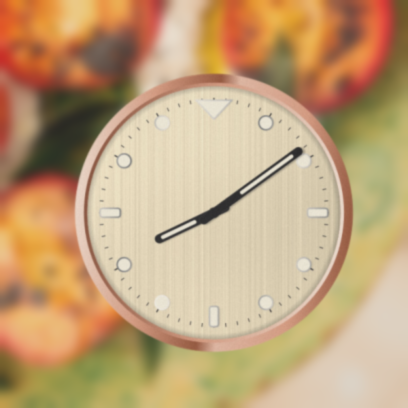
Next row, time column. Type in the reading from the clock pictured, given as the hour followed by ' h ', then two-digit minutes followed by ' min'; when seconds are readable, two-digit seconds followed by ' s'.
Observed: 8 h 09 min
